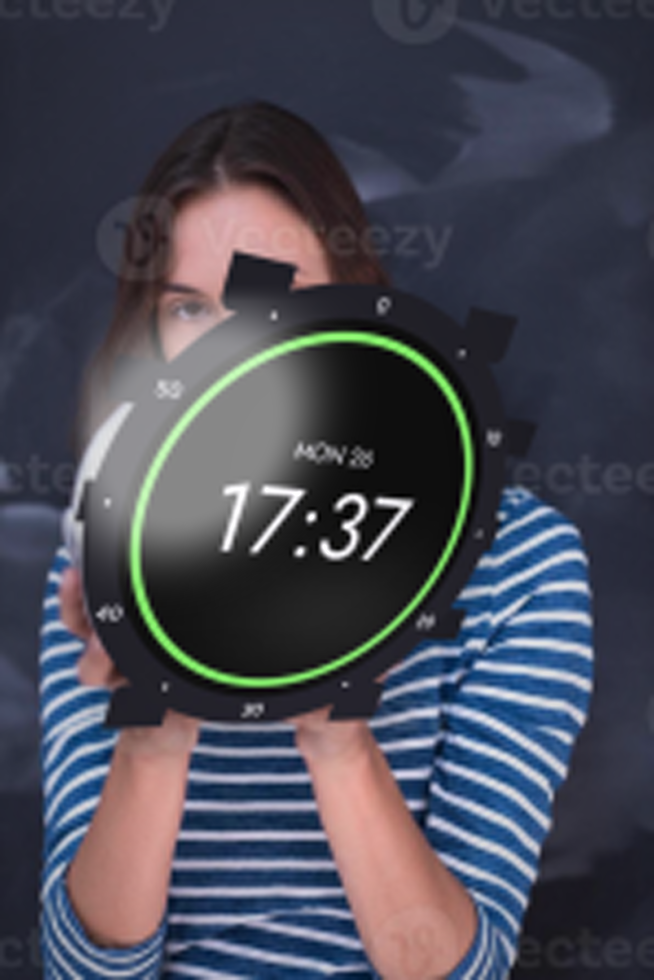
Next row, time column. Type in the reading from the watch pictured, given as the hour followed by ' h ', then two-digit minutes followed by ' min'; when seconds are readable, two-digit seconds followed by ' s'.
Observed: 17 h 37 min
